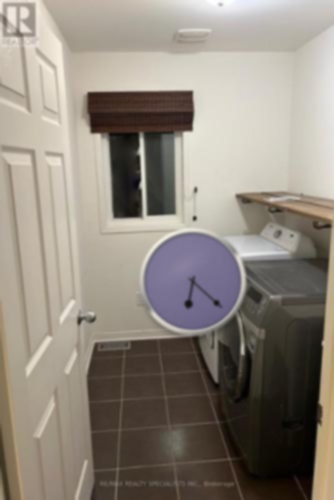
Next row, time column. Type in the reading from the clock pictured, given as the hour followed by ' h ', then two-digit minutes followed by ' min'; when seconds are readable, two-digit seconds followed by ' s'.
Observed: 6 h 22 min
